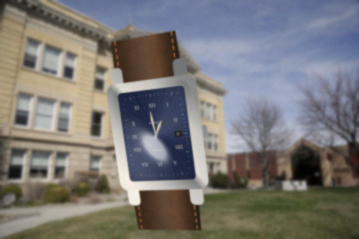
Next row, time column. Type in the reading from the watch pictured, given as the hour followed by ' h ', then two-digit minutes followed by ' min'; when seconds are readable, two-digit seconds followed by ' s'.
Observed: 12 h 59 min
